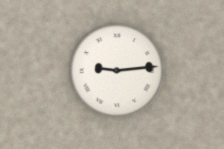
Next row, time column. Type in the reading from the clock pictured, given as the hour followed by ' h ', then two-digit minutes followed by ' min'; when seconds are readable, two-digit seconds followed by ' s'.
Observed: 9 h 14 min
